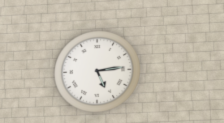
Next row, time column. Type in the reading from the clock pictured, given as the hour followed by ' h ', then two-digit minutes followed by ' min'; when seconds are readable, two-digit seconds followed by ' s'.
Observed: 5 h 14 min
